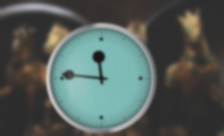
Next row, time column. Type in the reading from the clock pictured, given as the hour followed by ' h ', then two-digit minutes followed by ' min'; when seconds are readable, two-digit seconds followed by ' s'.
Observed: 11 h 46 min
